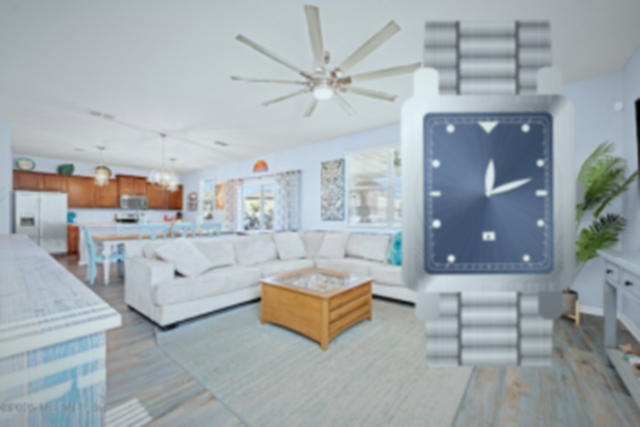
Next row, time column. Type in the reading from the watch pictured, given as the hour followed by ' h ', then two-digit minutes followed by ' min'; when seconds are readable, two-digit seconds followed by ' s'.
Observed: 12 h 12 min
